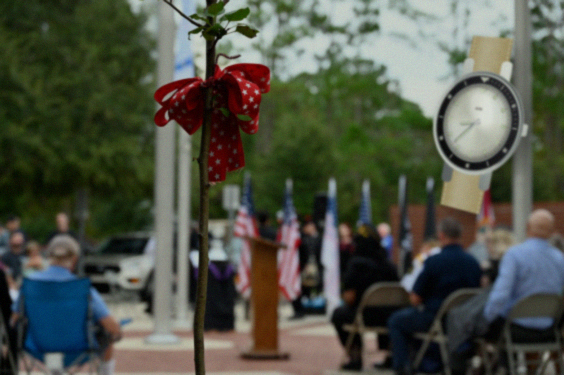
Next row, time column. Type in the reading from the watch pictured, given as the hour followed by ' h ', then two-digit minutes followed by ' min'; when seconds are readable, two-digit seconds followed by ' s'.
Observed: 8 h 37 min
